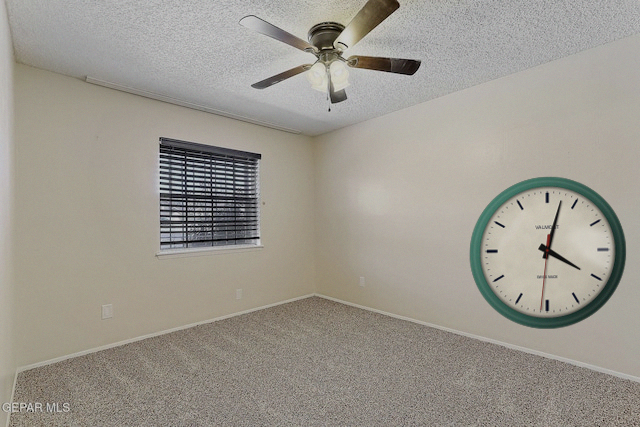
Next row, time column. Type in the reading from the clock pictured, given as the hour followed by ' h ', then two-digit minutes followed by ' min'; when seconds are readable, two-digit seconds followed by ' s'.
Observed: 4 h 02 min 31 s
